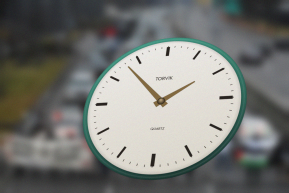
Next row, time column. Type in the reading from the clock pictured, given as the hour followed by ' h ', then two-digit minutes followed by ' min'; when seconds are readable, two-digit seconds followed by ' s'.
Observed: 1 h 53 min
